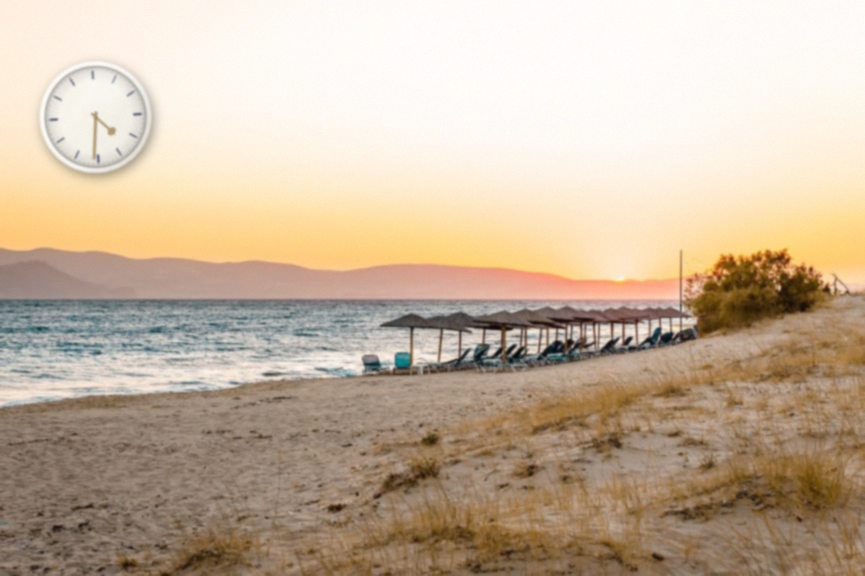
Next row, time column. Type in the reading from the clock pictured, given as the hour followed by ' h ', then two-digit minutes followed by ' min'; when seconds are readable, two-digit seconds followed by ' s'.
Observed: 4 h 31 min
